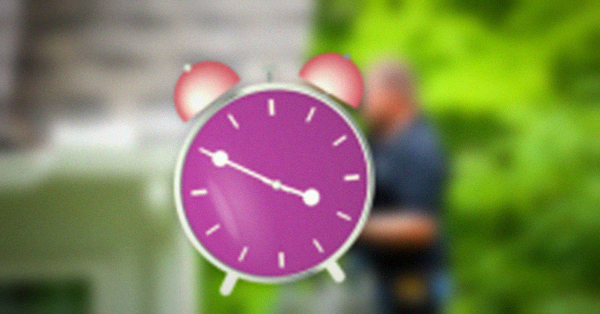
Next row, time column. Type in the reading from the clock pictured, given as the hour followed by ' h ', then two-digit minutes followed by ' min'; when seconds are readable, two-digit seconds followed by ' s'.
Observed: 3 h 50 min
